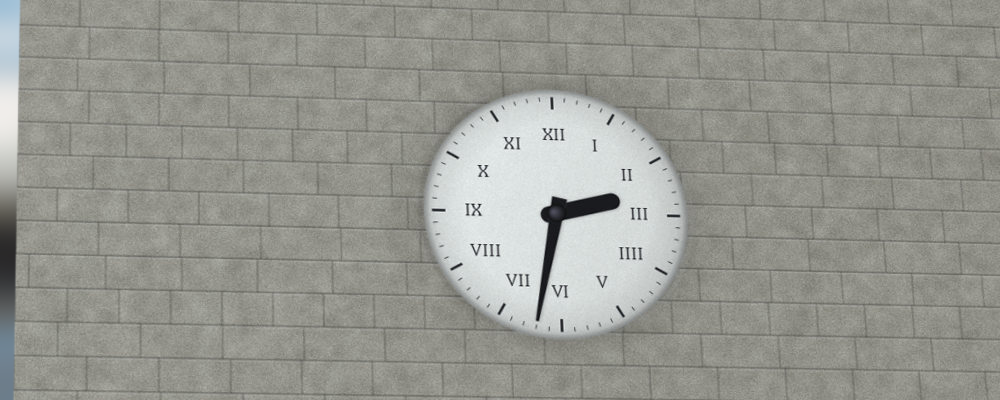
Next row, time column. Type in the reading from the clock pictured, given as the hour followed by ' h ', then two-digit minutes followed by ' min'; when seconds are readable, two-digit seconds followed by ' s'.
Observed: 2 h 32 min
